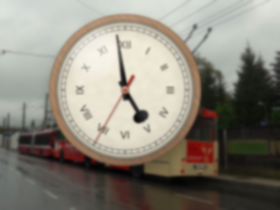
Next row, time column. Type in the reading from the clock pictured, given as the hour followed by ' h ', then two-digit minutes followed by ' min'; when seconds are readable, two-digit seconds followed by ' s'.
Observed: 4 h 58 min 35 s
